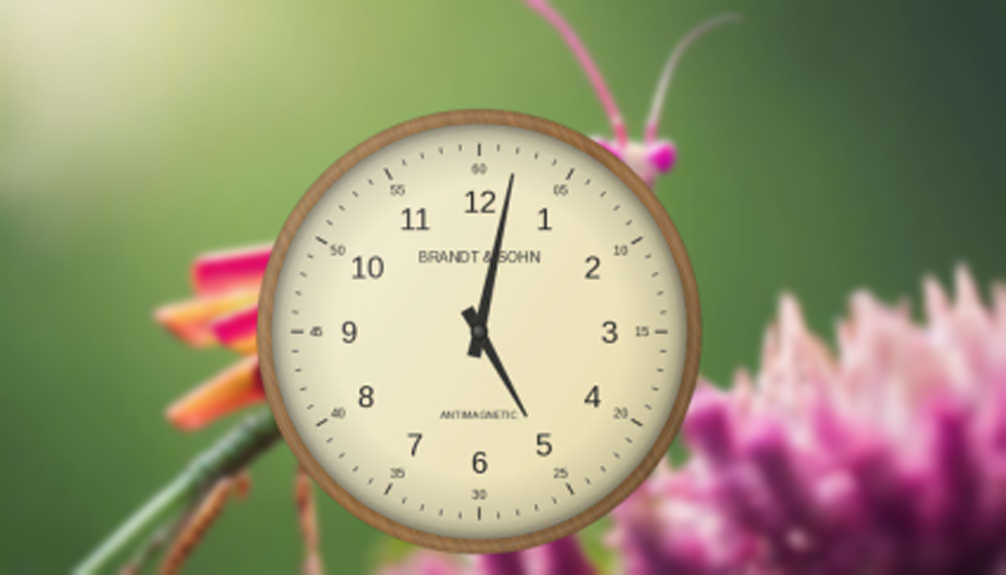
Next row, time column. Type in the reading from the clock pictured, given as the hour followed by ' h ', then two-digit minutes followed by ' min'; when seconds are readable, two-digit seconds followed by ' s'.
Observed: 5 h 02 min
